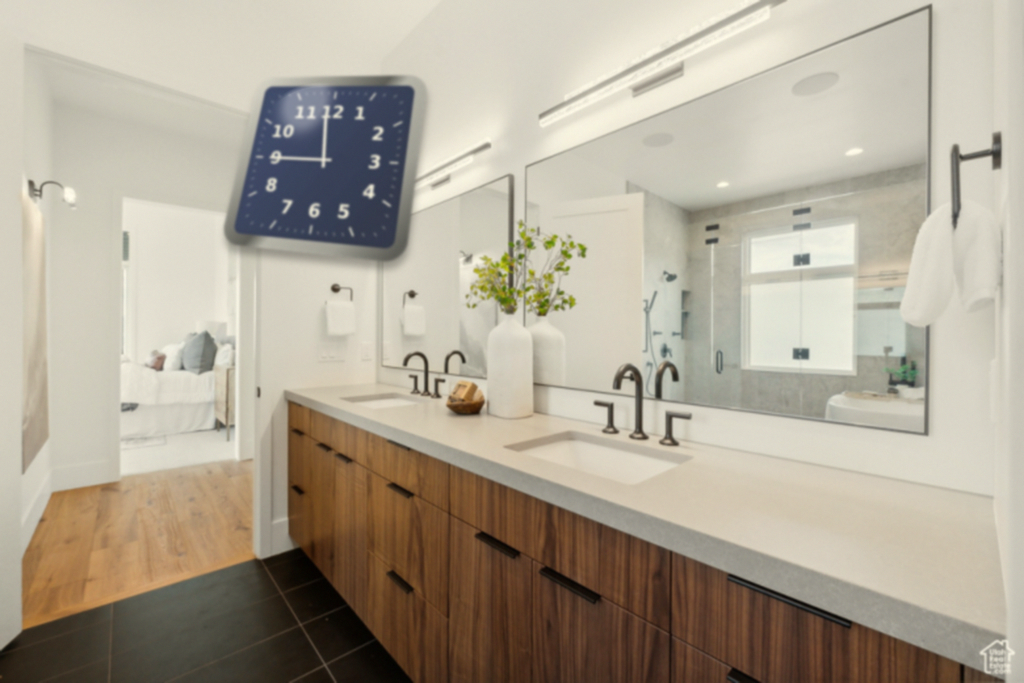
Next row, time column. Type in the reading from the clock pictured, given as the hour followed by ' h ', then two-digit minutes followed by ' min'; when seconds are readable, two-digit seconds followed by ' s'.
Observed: 11 h 45 min
